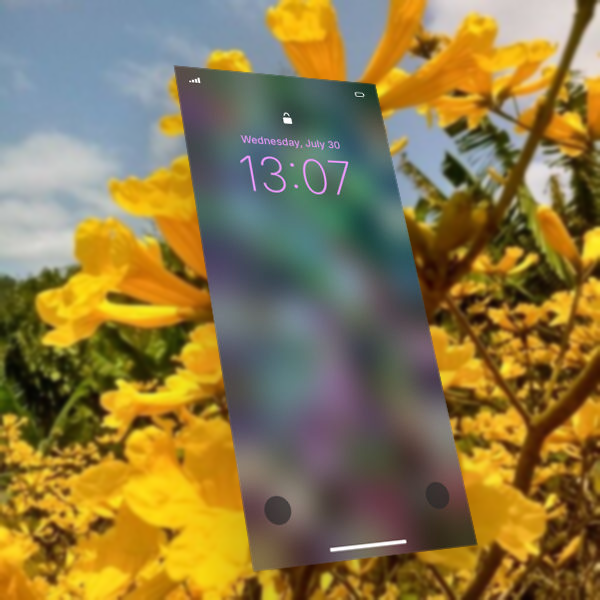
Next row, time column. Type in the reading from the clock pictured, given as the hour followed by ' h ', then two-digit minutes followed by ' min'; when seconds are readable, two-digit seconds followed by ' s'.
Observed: 13 h 07 min
